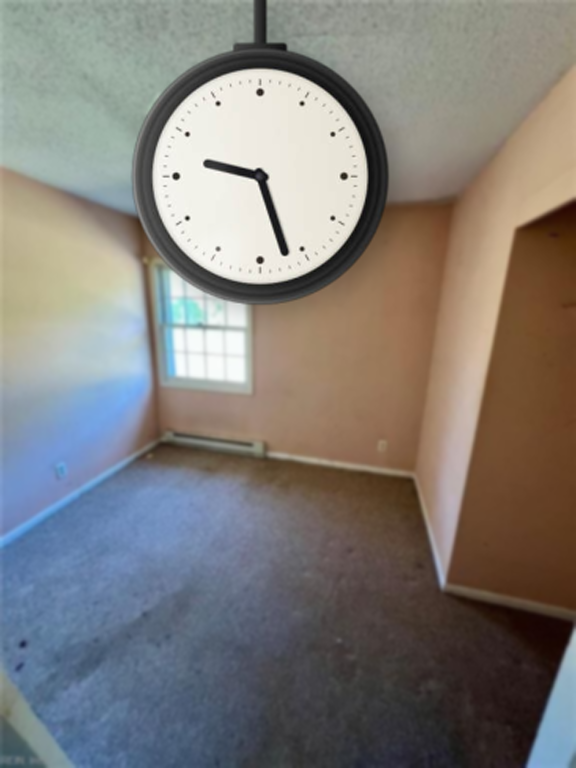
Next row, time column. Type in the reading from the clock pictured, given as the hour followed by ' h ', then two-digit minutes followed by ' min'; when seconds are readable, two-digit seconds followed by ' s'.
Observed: 9 h 27 min
